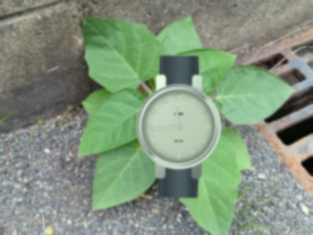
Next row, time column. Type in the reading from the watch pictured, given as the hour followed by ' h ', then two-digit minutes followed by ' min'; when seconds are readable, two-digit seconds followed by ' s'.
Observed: 11 h 44 min
